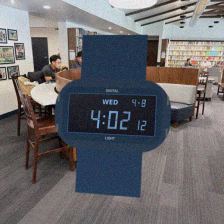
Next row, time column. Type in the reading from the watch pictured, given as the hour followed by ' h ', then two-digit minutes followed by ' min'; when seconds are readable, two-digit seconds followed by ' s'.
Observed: 4 h 02 min 12 s
